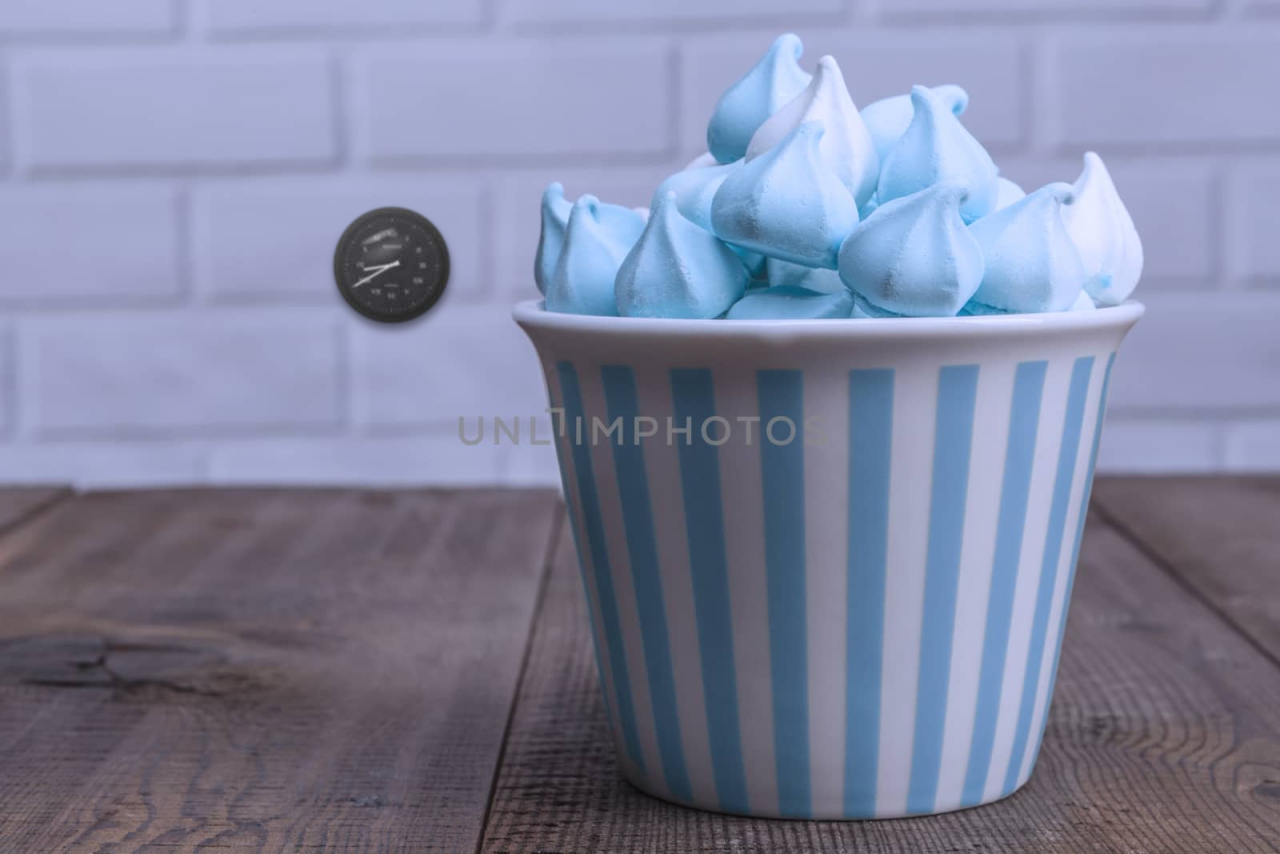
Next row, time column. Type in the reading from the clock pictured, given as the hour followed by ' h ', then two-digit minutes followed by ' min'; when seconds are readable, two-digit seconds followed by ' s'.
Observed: 8 h 40 min
